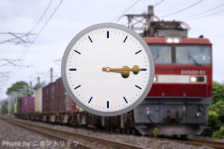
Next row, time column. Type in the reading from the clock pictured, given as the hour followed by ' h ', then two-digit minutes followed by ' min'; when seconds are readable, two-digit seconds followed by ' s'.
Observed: 3 h 15 min
